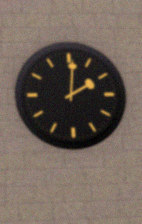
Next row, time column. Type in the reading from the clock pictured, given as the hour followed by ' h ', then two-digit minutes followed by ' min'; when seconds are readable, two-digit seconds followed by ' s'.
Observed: 2 h 01 min
